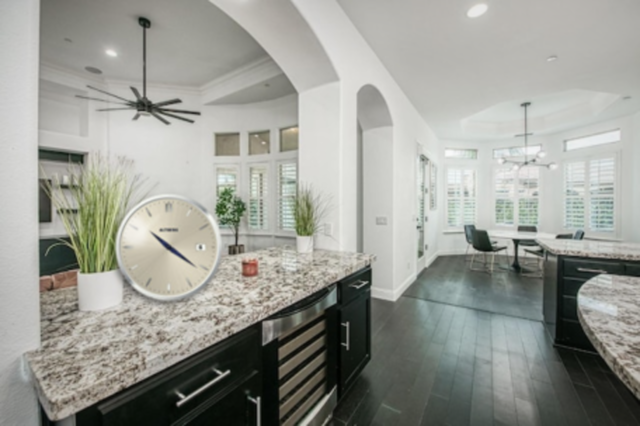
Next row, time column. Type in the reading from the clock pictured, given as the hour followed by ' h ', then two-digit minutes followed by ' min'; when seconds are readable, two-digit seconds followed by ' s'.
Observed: 10 h 21 min
